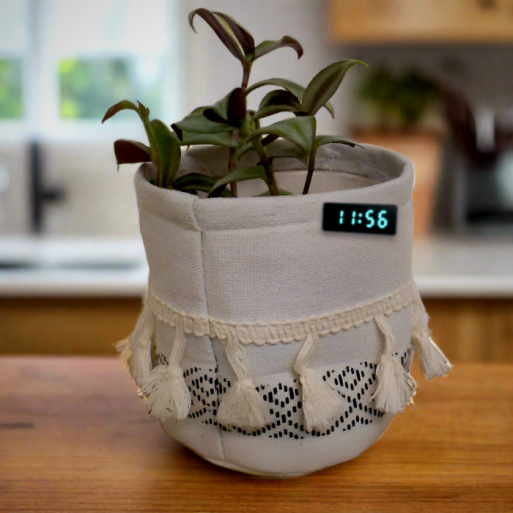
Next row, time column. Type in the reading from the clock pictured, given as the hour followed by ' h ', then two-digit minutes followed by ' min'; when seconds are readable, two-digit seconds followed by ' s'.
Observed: 11 h 56 min
